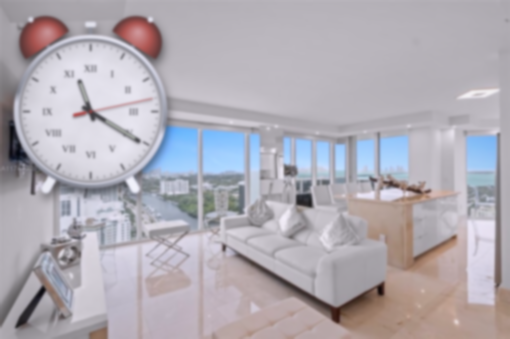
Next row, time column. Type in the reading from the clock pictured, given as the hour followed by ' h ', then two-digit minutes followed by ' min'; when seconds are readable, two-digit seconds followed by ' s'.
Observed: 11 h 20 min 13 s
